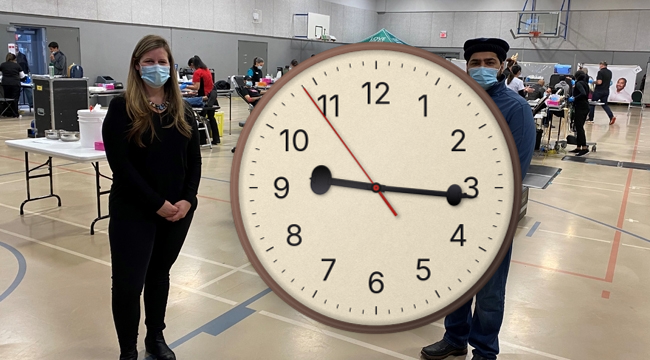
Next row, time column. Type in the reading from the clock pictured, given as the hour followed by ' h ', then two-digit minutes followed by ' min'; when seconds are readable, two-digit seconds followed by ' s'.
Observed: 9 h 15 min 54 s
